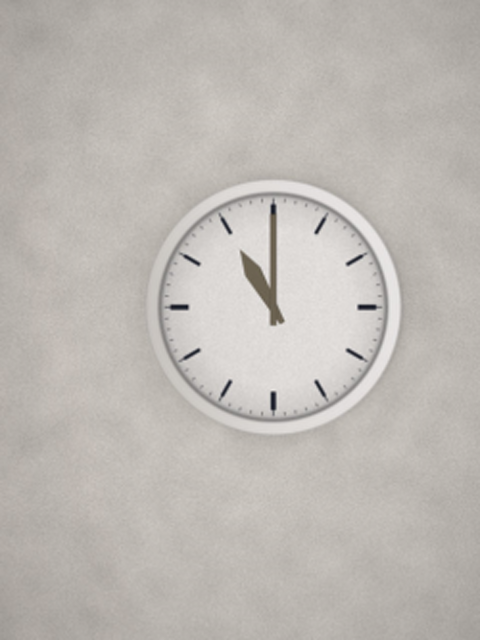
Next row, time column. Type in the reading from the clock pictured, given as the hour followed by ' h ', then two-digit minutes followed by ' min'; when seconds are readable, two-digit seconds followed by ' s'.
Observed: 11 h 00 min
